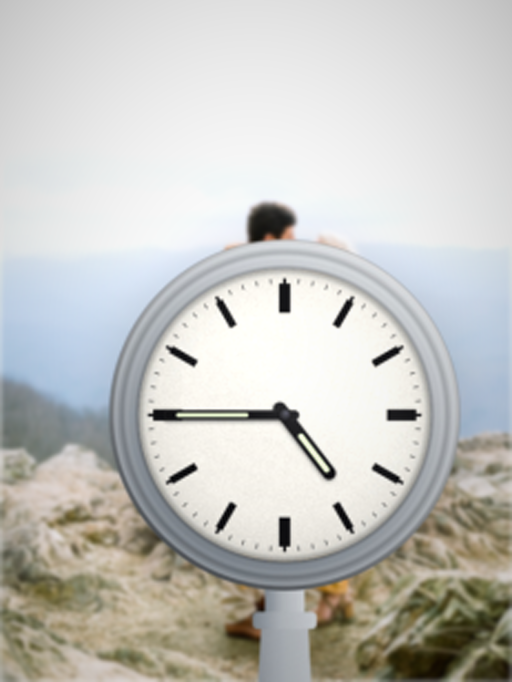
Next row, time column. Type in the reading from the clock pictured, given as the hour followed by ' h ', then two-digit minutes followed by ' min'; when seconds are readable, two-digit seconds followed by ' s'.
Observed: 4 h 45 min
